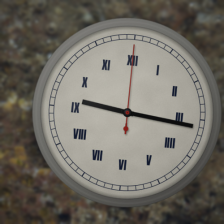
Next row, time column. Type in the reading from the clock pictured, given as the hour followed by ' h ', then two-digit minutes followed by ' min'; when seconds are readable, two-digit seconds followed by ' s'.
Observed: 9 h 16 min 00 s
